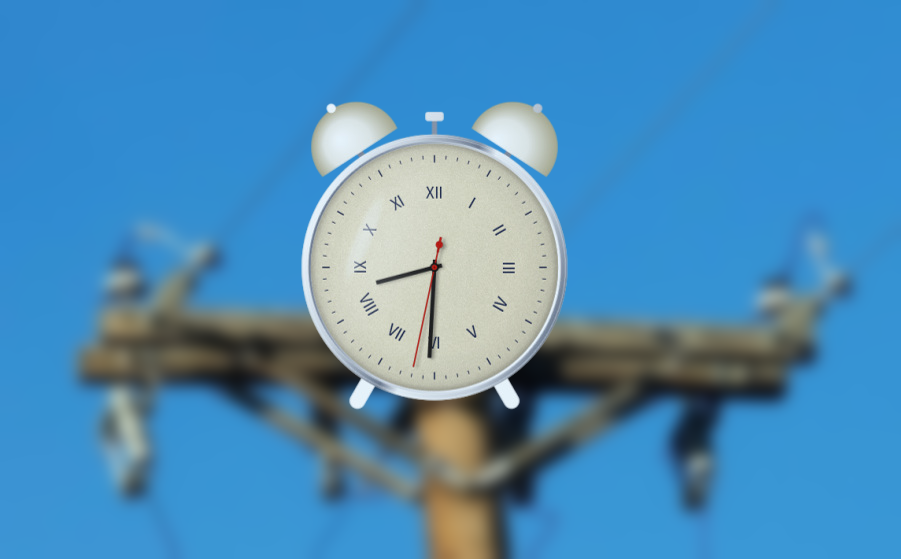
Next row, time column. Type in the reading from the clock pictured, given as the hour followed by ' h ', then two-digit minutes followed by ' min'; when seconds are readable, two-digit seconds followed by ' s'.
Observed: 8 h 30 min 32 s
